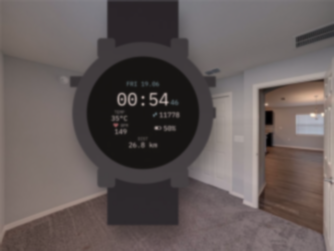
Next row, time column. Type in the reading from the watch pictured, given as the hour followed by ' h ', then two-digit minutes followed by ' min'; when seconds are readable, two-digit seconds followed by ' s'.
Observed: 0 h 54 min
